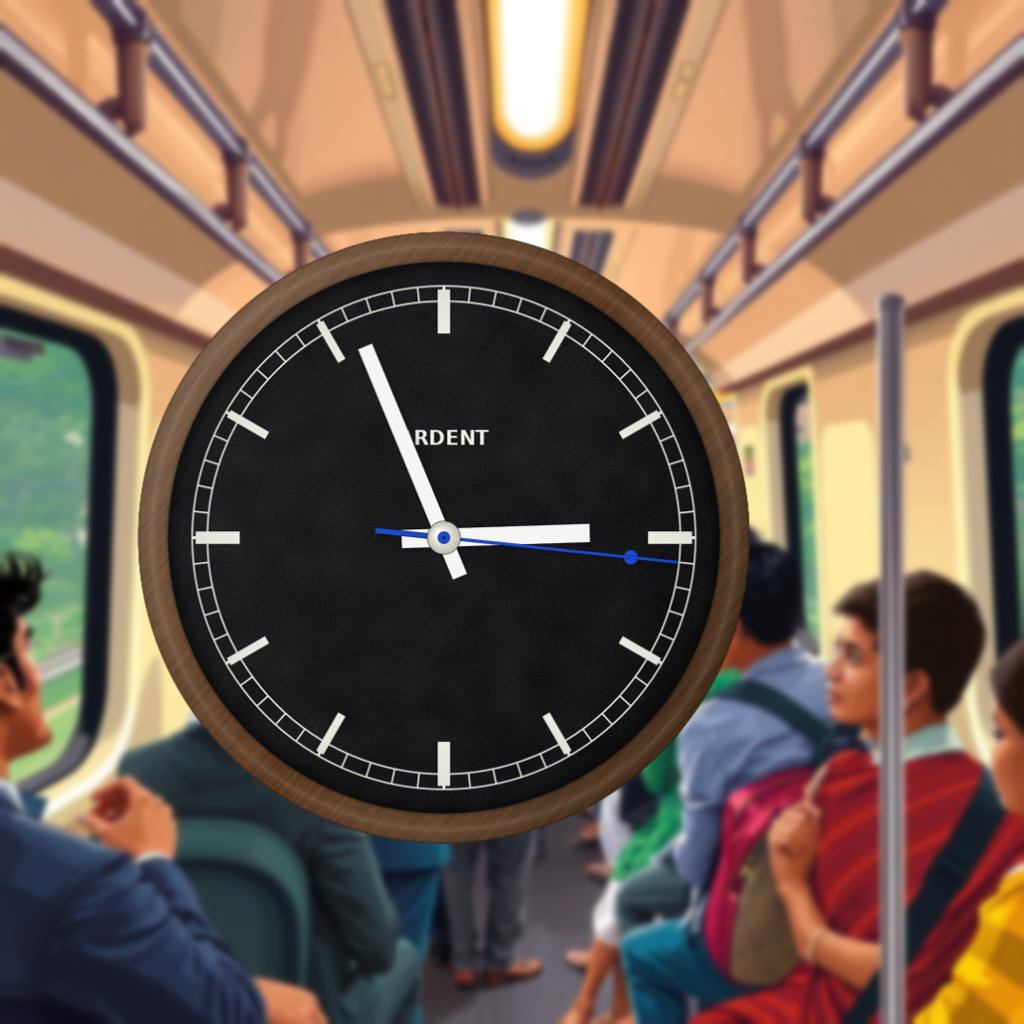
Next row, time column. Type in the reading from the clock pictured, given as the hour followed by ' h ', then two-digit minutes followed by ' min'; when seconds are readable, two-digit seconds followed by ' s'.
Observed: 2 h 56 min 16 s
